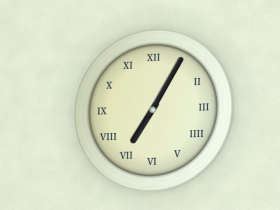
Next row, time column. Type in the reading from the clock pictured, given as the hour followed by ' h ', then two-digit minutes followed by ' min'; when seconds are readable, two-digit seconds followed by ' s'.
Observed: 7 h 05 min
